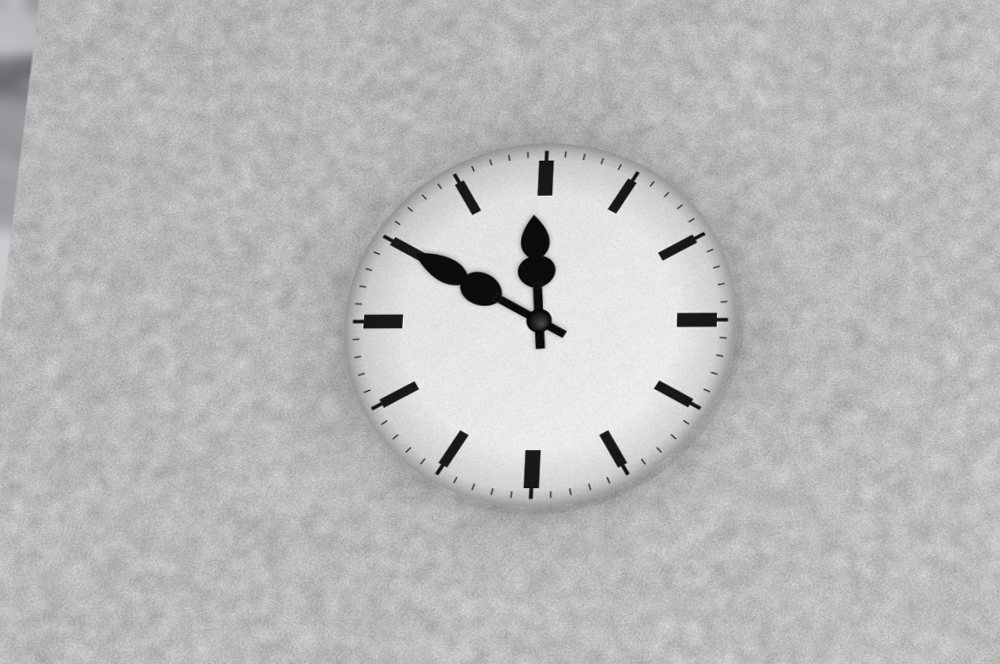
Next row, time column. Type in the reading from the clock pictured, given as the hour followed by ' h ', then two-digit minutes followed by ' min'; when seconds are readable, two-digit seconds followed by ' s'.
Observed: 11 h 50 min
